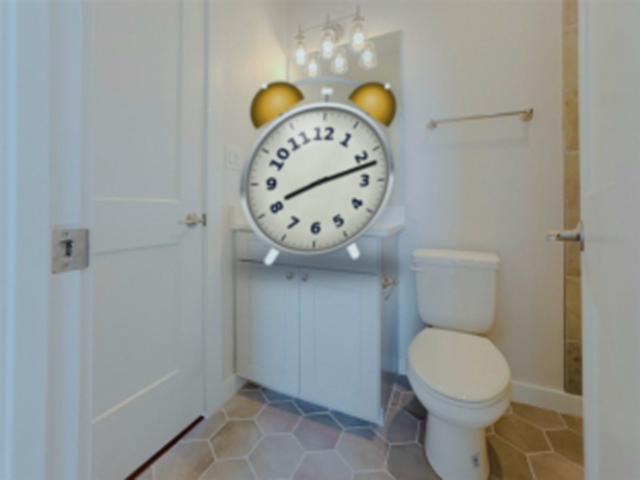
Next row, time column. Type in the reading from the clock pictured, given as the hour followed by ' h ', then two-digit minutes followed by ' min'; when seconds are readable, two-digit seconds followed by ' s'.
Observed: 8 h 12 min
